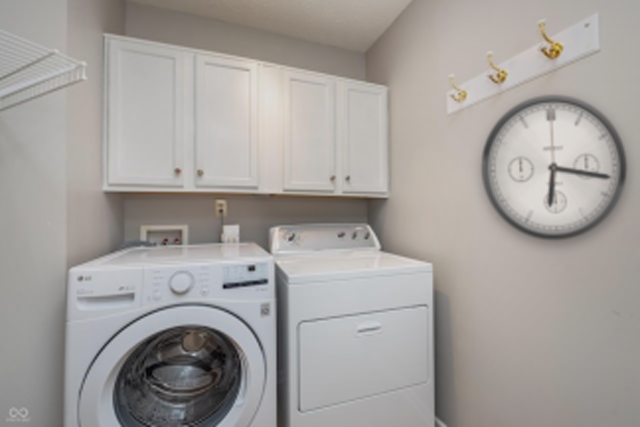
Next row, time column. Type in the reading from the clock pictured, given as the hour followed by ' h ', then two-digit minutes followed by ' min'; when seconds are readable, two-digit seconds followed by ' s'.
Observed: 6 h 17 min
